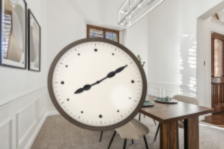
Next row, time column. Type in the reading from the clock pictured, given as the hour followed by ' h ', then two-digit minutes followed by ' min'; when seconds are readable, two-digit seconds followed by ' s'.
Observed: 8 h 10 min
